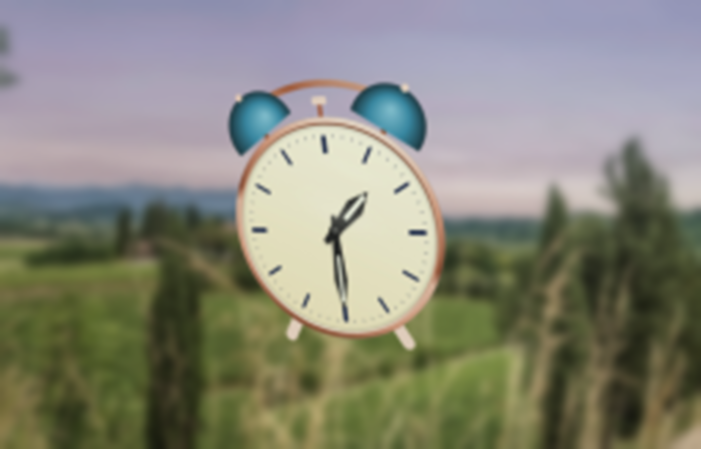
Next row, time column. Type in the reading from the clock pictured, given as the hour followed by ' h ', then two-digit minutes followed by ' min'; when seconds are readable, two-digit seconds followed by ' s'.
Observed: 1 h 30 min
